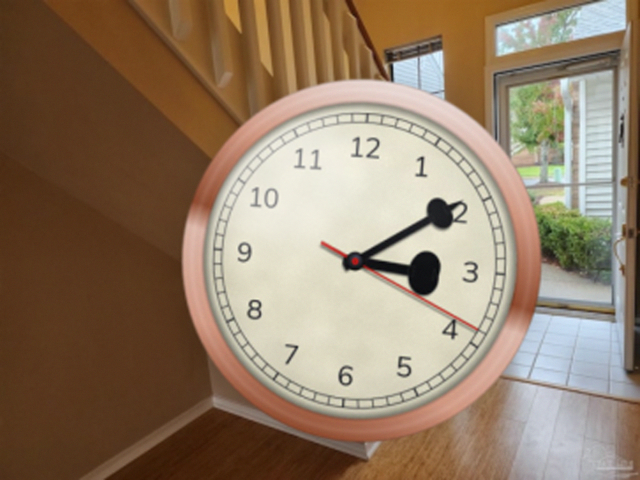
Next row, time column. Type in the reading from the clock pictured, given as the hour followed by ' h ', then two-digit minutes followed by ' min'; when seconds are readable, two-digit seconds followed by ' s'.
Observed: 3 h 09 min 19 s
